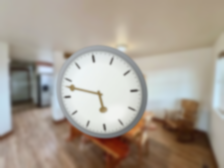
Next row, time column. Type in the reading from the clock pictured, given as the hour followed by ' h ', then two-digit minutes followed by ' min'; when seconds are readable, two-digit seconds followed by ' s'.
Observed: 5 h 48 min
